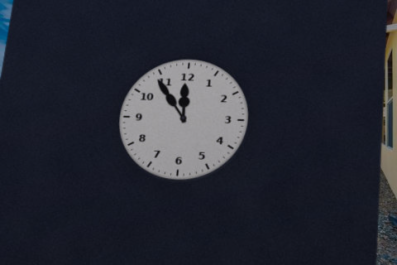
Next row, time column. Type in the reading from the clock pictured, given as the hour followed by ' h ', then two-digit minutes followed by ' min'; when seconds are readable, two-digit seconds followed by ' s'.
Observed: 11 h 54 min
